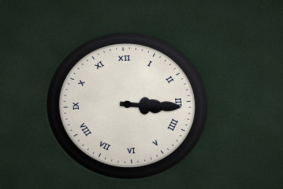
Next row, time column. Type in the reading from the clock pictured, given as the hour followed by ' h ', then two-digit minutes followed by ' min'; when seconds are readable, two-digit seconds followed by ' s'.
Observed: 3 h 16 min
